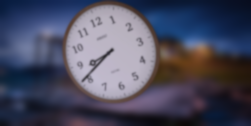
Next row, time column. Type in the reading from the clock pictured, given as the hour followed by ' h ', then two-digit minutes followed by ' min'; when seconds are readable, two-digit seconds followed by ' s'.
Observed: 8 h 41 min
